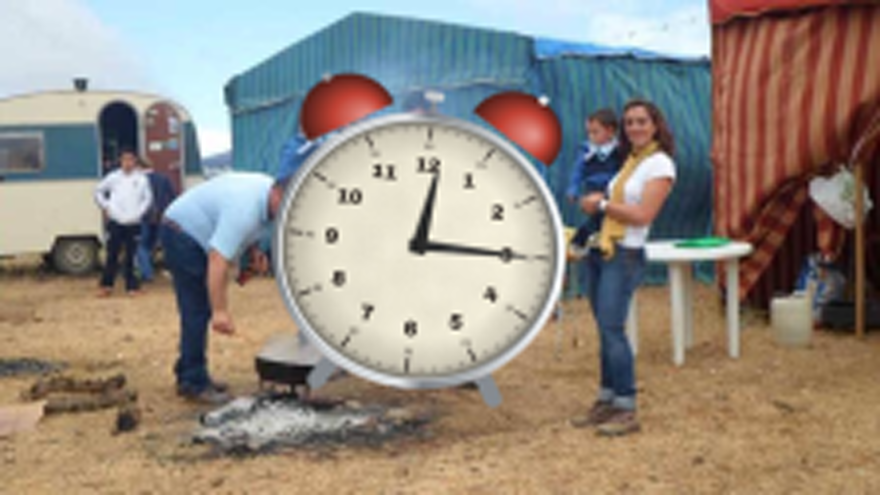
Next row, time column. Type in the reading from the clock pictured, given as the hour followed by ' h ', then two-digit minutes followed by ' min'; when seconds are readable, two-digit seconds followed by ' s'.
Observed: 12 h 15 min
